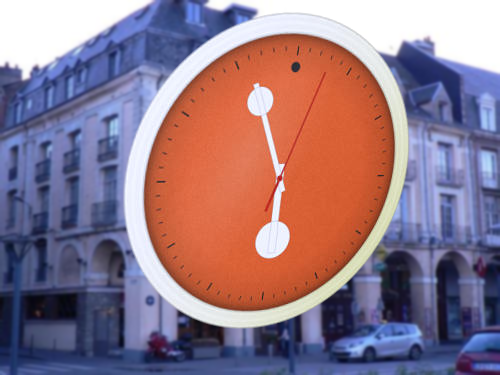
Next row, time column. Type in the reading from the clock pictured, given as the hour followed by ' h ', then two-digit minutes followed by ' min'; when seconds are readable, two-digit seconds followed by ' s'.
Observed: 5 h 56 min 03 s
